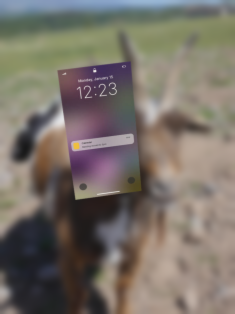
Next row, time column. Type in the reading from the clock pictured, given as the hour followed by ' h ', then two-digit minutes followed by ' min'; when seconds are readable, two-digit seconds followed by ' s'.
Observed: 12 h 23 min
